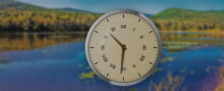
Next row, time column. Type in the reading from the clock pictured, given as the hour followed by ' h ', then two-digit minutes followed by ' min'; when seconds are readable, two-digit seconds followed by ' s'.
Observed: 10 h 31 min
